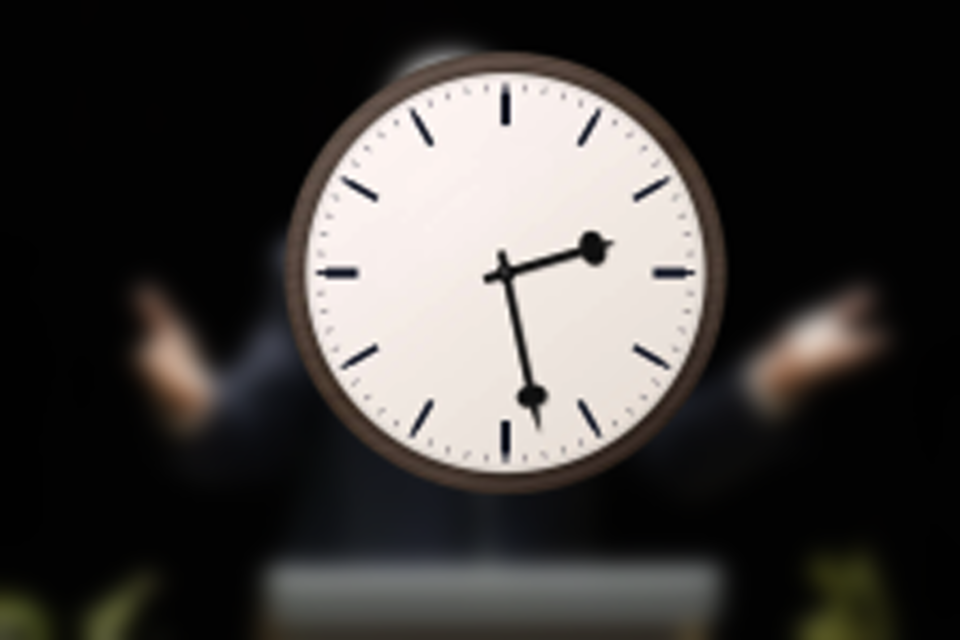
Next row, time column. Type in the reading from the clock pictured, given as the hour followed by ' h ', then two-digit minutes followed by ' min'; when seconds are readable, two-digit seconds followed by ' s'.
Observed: 2 h 28 min
